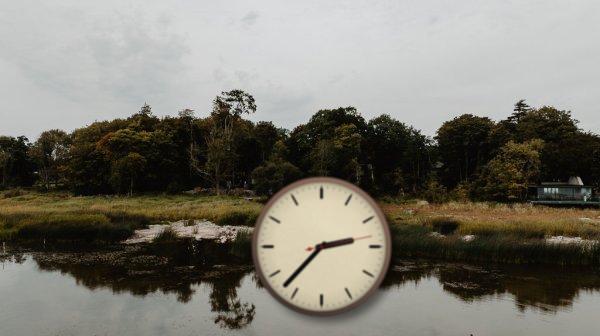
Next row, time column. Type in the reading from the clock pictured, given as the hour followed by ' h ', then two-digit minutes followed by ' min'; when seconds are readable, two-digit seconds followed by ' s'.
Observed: 2 h 37 min 13 s
